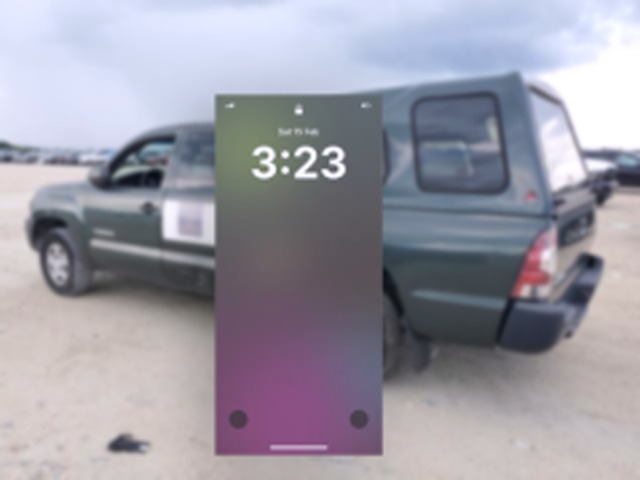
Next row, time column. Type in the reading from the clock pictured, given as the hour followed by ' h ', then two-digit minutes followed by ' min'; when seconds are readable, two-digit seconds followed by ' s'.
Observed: 3 h 23 min
